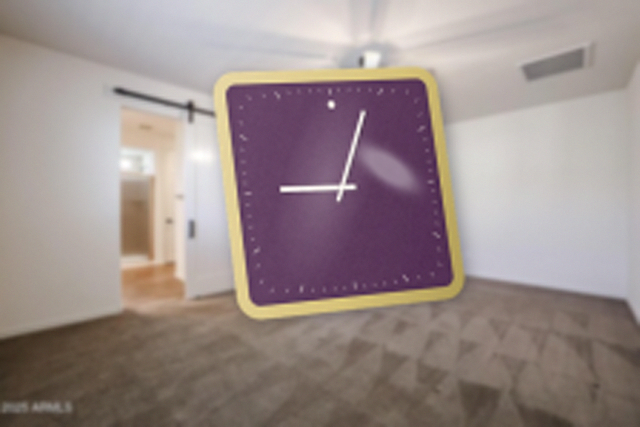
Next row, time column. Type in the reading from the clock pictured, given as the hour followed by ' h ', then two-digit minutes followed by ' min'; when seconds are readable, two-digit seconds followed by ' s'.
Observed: 9 h 04 min
